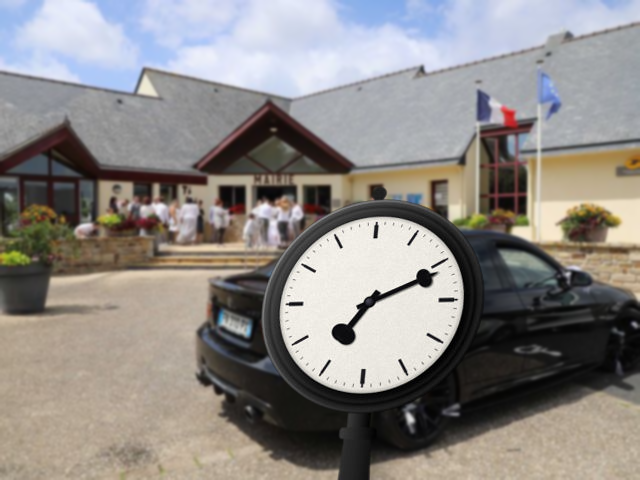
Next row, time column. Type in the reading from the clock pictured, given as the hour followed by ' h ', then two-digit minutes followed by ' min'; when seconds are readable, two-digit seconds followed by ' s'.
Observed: 7 h 11 min
